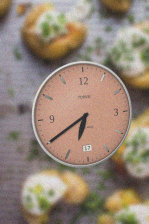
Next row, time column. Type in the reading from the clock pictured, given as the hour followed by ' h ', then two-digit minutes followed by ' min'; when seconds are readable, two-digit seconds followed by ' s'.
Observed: 6 h 40 min
